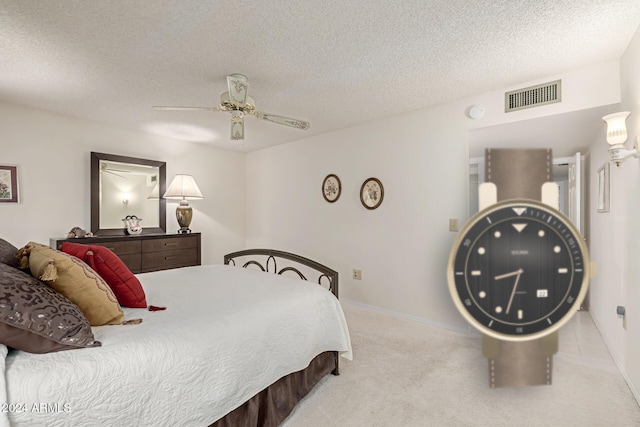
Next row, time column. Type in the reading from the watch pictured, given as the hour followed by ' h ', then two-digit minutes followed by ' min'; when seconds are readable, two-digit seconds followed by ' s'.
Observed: 8 h 33 min
